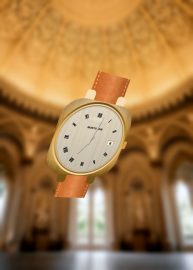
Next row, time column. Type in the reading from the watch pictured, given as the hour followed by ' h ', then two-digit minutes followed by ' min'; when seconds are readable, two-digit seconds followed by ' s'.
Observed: 7 h 02 min
